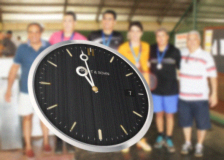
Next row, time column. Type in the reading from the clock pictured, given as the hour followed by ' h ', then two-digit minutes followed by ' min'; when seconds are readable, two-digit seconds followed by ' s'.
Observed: 10 h 58 min
